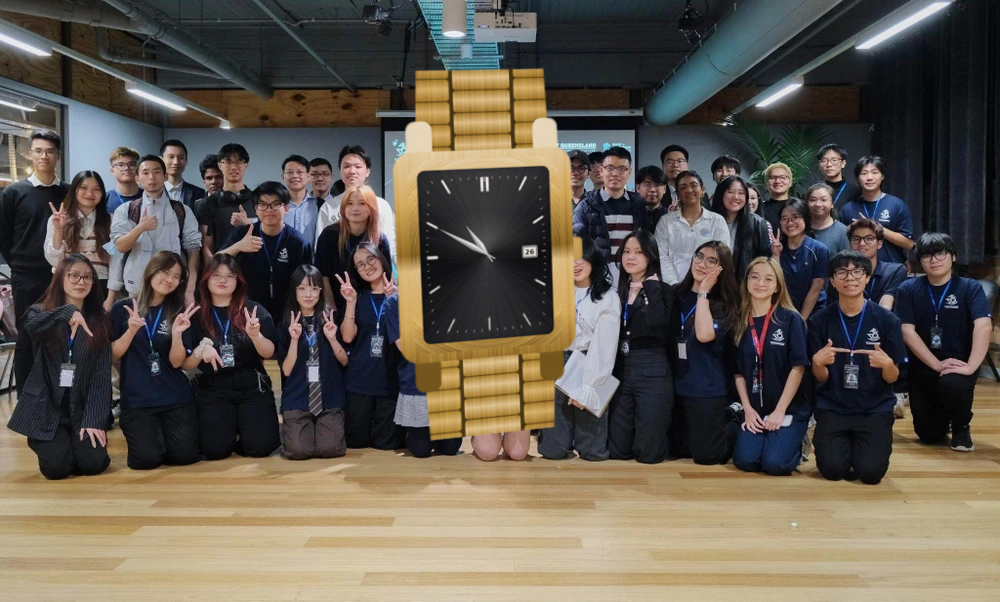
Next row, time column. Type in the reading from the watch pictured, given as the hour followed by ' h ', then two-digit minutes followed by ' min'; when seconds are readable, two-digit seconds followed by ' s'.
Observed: 10 h 50 min
